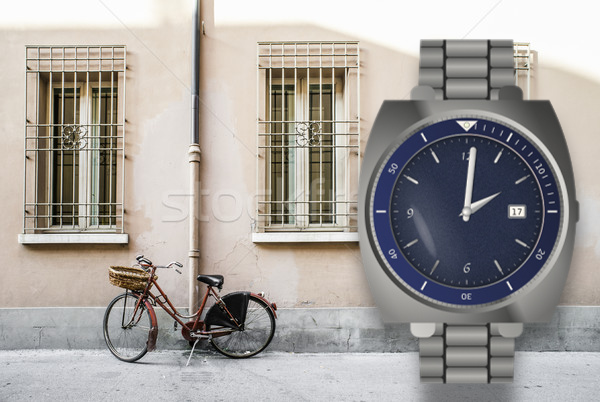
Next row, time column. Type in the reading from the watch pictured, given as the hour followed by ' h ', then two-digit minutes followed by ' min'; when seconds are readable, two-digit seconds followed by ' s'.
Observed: 2 h 01 min
